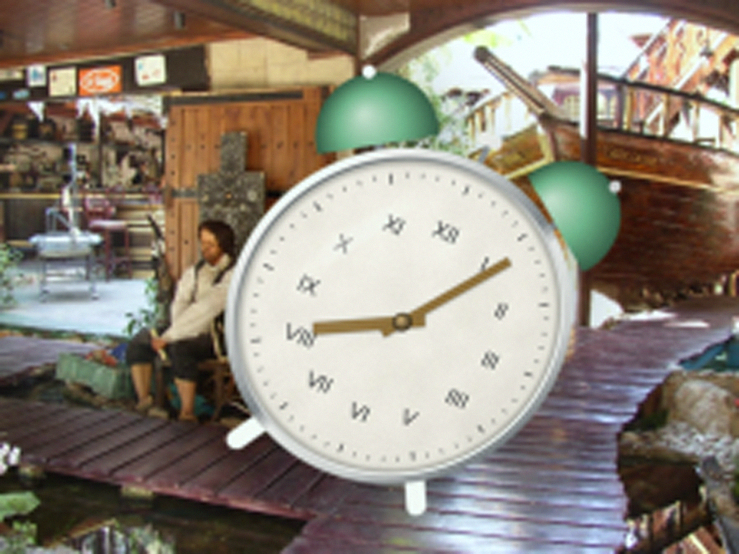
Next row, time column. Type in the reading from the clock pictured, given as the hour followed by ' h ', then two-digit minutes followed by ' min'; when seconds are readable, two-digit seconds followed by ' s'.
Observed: 8 h 06 min
